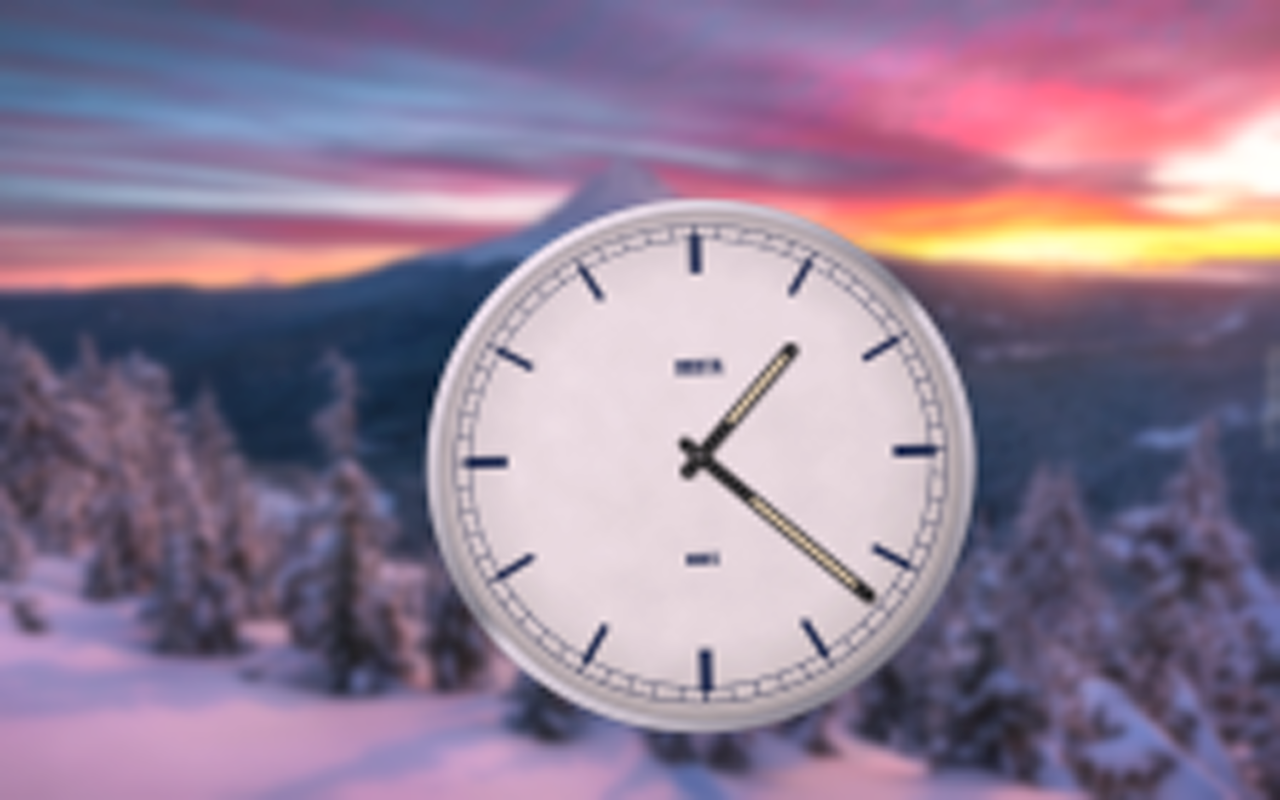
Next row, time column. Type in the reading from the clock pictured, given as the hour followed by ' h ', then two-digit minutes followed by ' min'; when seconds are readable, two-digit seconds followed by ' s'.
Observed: 1 h 22 min
